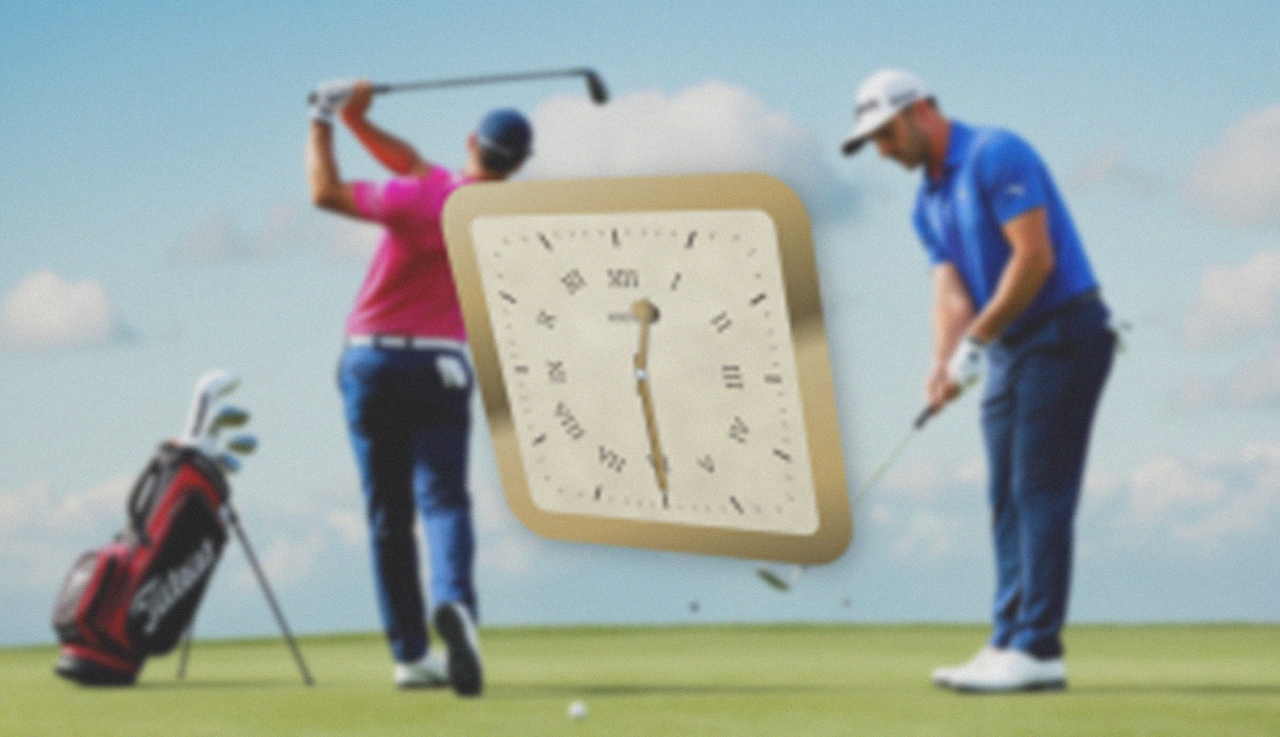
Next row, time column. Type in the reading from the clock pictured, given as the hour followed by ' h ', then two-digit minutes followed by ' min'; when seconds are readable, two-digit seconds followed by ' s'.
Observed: 12 h 30 min
